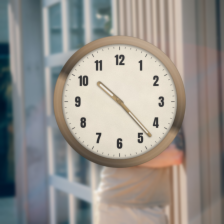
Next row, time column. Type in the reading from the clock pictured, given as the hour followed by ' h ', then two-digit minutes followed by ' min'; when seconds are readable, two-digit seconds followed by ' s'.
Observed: 10 h 23 min
